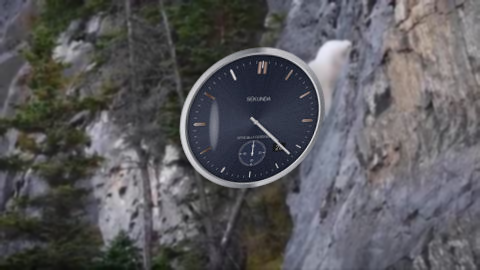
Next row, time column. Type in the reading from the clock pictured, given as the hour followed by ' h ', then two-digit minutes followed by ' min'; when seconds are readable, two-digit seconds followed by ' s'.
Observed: 4 h 22 min
